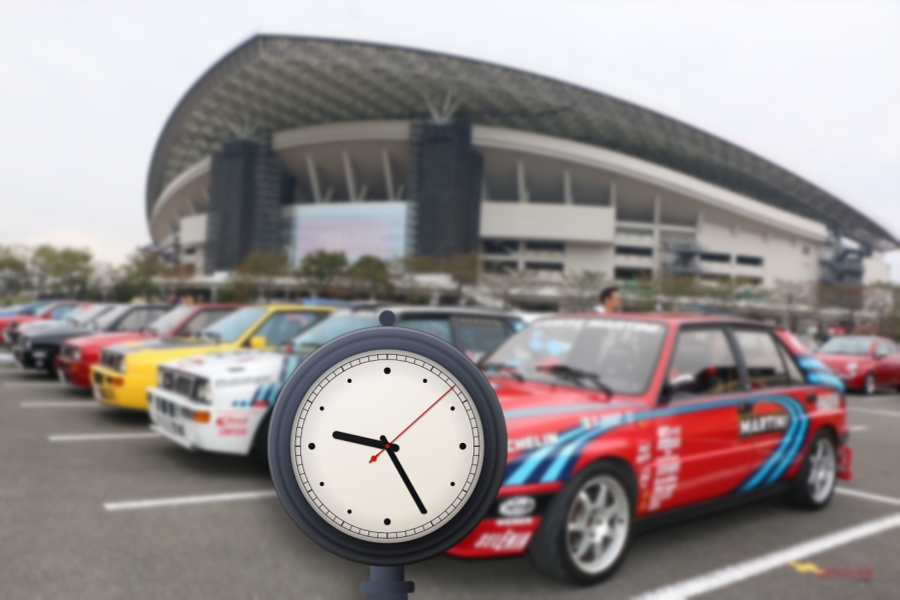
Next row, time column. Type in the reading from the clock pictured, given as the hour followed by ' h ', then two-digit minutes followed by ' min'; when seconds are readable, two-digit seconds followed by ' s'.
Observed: 9 h 25 min 08 s
